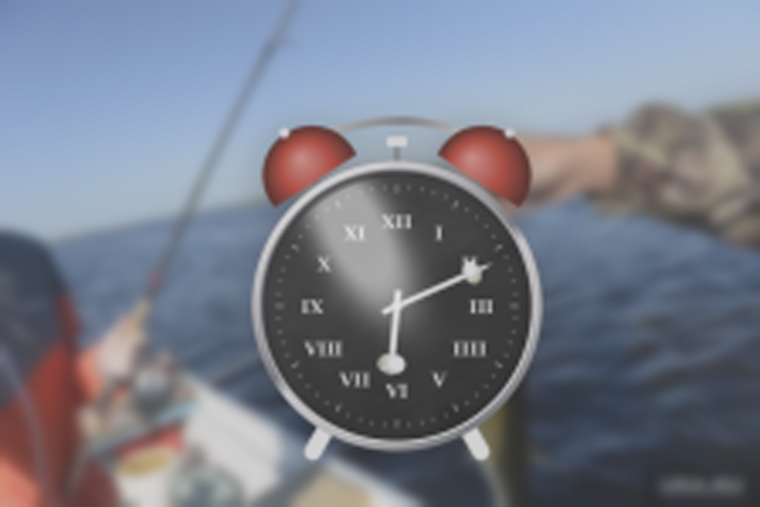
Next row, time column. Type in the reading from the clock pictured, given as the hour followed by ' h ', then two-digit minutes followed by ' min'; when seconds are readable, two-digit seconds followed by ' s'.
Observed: 6 h 11 min
